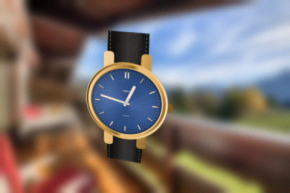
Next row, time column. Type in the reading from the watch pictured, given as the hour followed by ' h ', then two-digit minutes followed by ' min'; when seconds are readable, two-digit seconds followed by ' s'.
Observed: 12 h 47 min
